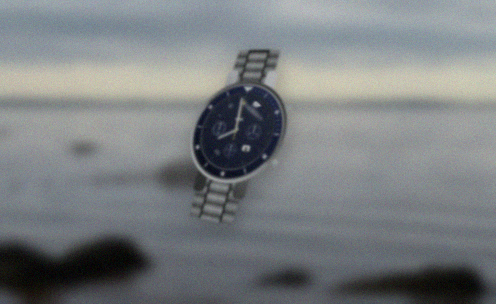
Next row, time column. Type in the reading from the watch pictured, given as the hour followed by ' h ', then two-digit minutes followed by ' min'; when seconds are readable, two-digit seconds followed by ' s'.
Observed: 7 h 59 min
